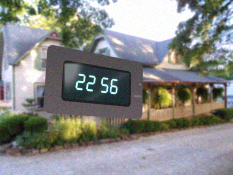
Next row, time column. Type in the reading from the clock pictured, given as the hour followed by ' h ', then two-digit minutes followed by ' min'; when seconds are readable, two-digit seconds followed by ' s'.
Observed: 22 h 56 min
